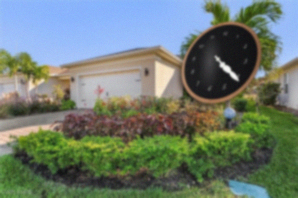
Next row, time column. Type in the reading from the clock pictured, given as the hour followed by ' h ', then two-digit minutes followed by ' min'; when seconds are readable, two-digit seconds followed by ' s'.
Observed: 4 h 21 min
